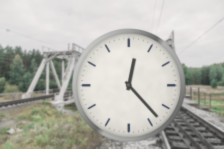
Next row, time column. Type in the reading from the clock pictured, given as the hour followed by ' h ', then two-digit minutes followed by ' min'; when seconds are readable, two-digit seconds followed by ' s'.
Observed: 12 h 23 min
